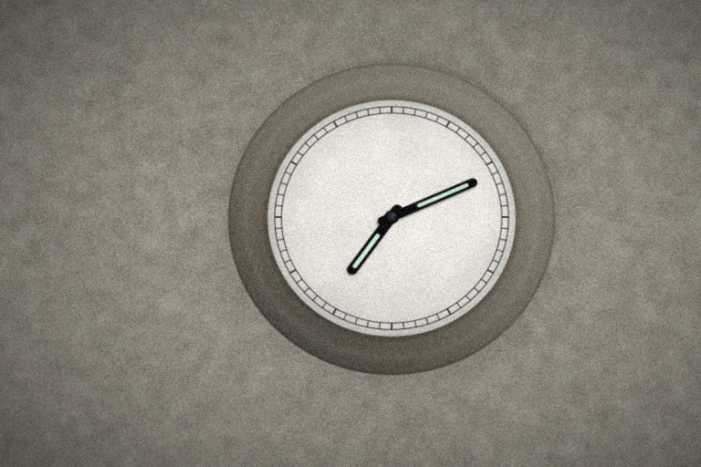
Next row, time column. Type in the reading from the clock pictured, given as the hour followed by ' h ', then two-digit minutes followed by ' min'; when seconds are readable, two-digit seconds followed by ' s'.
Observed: 7 h 11 min
